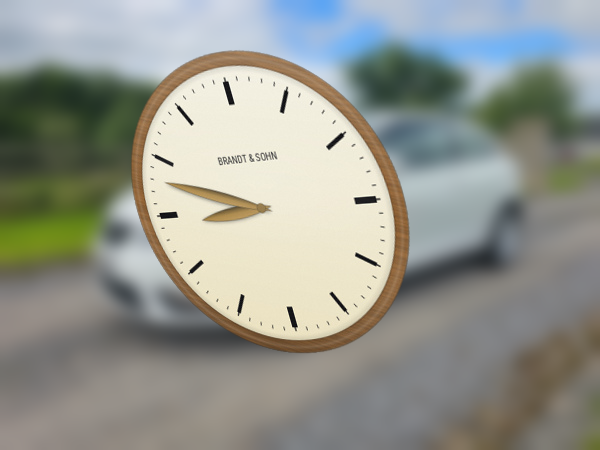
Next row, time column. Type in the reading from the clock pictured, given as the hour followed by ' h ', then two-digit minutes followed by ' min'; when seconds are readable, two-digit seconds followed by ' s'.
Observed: 8 h 48 min
